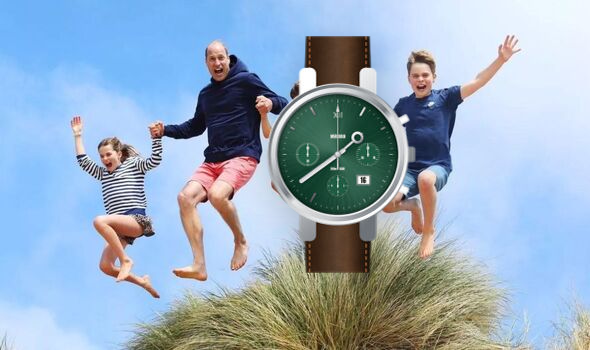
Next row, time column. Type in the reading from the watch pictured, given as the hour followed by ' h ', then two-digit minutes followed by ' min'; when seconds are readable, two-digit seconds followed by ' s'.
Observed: 1 h 39 min
